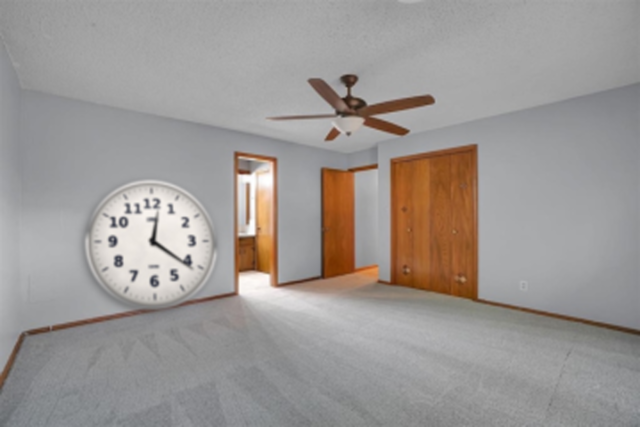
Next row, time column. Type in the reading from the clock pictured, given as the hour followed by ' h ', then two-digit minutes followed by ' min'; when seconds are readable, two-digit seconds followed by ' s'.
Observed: 12 h 21 min
